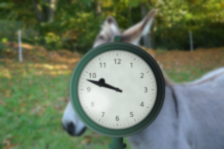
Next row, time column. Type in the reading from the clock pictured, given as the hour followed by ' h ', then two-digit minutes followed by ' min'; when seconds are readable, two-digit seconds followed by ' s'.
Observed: 9 h 48 min
